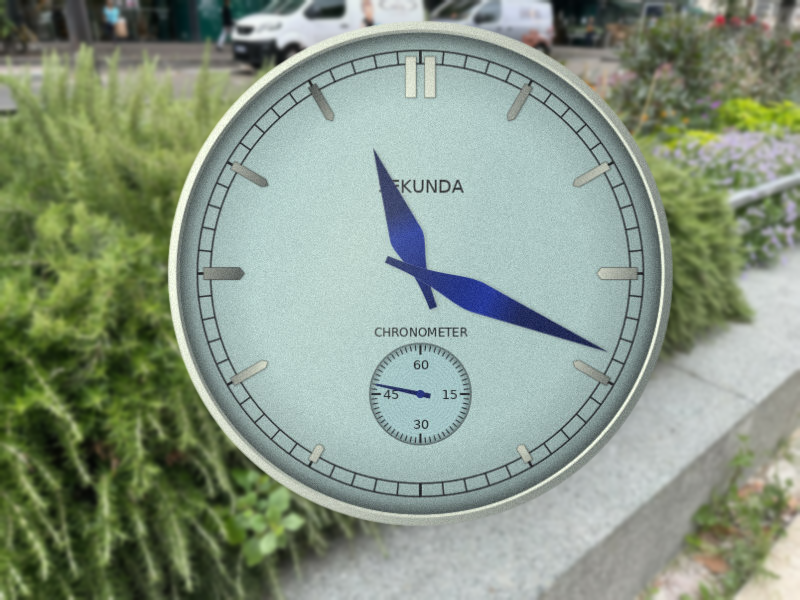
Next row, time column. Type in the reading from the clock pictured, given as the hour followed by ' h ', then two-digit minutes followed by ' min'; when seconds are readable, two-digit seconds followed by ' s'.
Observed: 11 h 18 min 47 s
